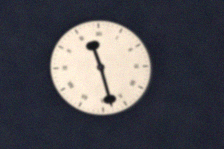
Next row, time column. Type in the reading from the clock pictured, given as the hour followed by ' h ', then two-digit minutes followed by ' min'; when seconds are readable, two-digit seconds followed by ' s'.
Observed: 11 h 28 min
